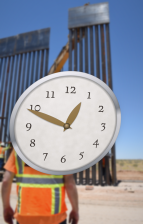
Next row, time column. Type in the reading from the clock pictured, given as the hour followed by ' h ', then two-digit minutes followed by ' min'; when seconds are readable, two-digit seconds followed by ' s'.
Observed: 12 h 49 min
